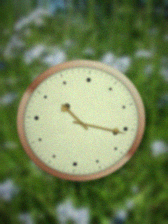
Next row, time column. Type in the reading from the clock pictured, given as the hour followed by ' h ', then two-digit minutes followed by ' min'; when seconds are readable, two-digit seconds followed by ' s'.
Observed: 10 h 16 min
